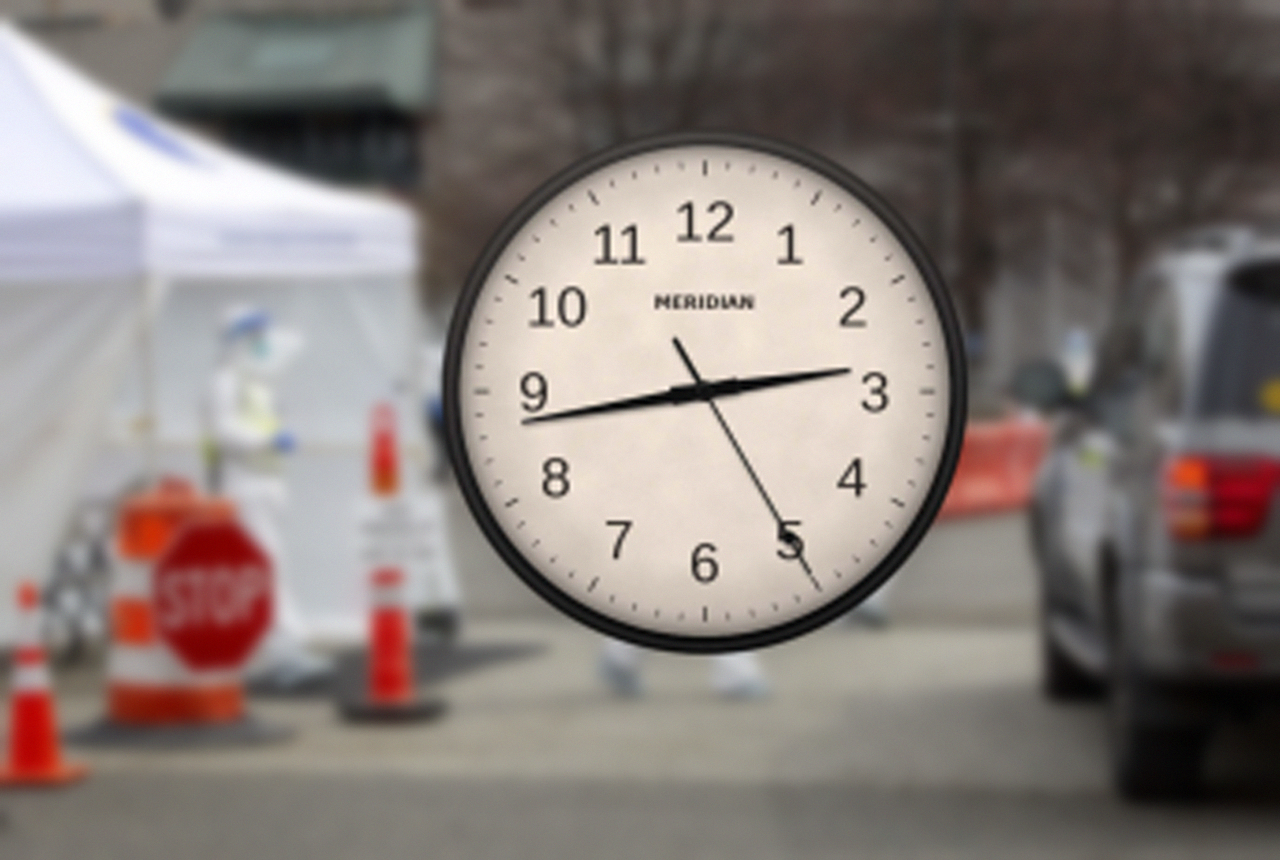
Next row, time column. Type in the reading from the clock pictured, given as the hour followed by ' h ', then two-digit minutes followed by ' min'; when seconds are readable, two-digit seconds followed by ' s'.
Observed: 2 h 43 min 25 s
